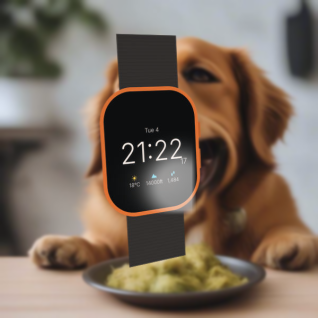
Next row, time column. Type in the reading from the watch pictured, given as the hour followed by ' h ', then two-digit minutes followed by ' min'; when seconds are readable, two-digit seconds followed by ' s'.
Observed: 21 h 22 min 17 s
